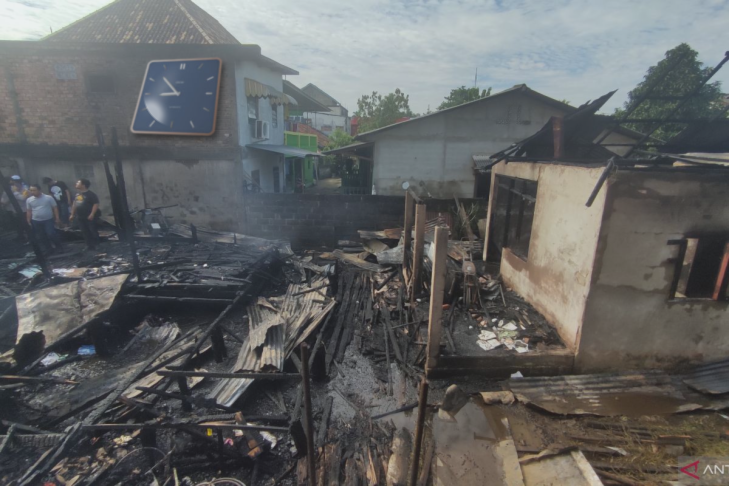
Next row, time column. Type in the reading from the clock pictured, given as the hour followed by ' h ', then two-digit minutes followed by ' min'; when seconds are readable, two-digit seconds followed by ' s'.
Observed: 8 h 53 min
